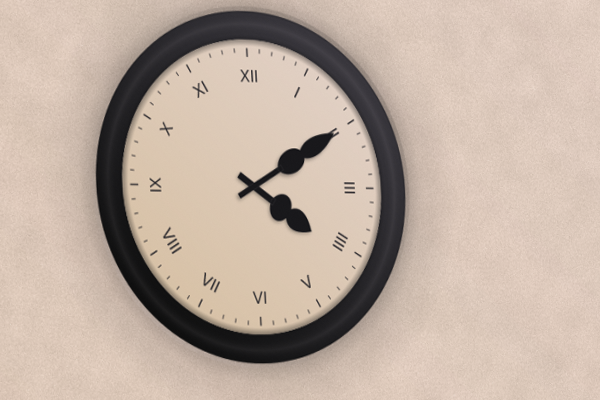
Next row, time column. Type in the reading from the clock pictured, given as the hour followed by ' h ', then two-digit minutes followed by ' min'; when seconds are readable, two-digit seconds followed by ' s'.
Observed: 4 h 10 min
